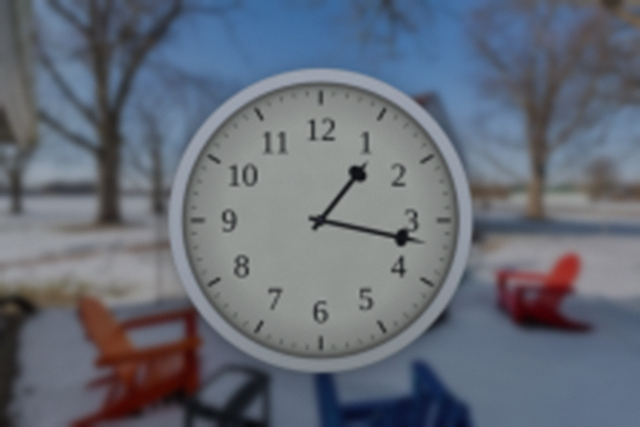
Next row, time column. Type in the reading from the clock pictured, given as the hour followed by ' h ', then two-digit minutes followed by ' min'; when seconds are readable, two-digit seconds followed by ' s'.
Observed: 1 h 17 min
